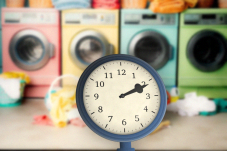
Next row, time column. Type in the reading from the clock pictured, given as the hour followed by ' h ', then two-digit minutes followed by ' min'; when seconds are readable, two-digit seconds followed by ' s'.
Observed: 2 h 11 min
